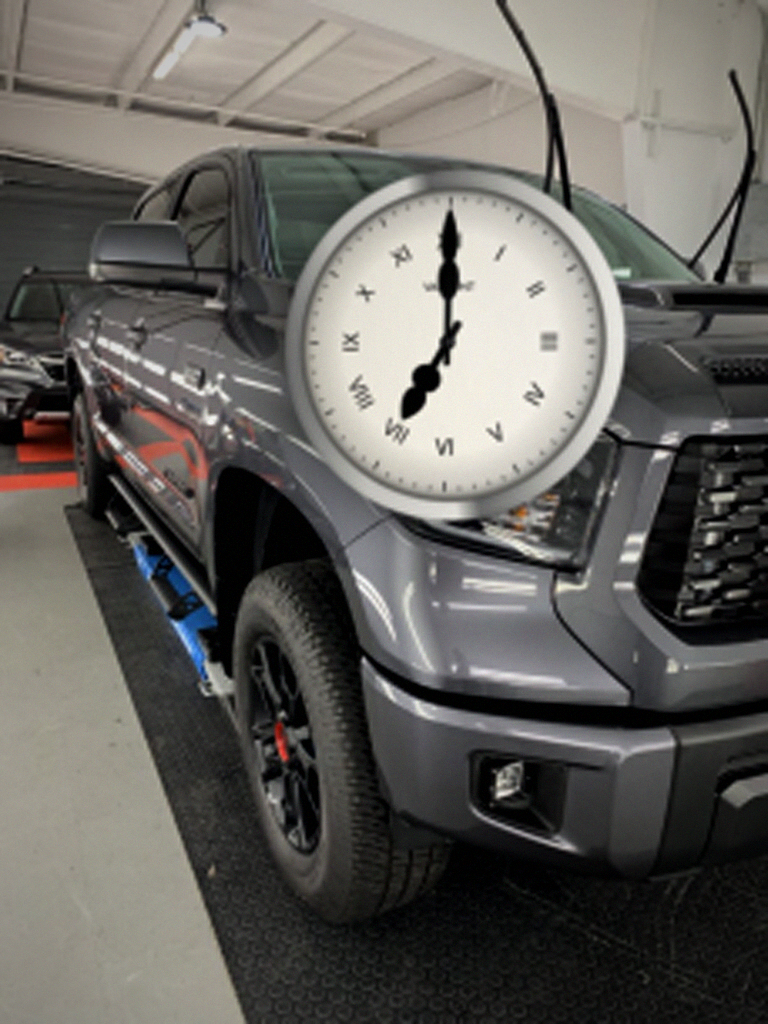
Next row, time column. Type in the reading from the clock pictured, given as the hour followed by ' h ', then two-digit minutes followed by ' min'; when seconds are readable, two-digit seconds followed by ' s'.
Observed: 7 h 00 min
